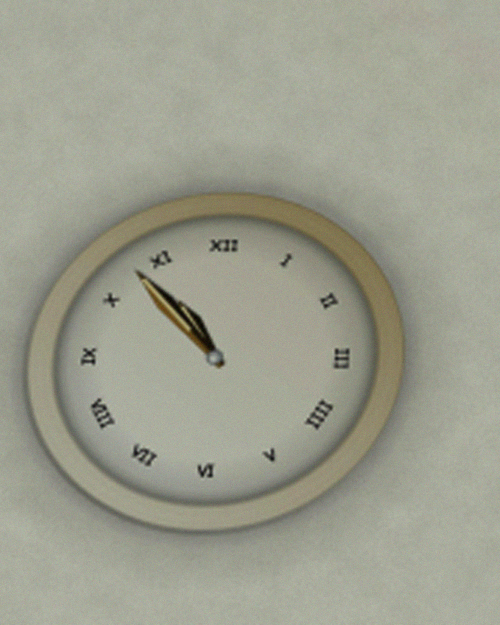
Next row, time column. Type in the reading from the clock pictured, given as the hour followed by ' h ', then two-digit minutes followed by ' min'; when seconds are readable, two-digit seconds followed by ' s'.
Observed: 10 h 53 min
